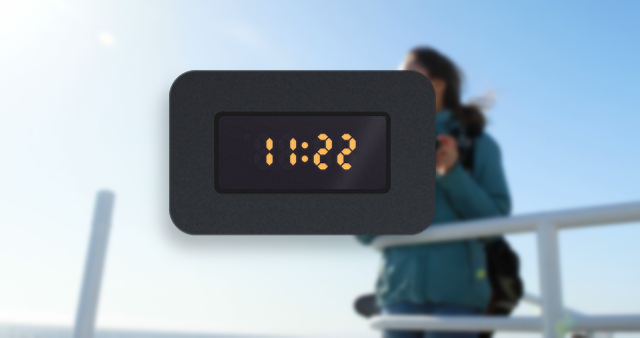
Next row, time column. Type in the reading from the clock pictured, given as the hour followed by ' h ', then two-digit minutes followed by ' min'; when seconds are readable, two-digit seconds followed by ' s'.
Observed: 11 h 22 min
